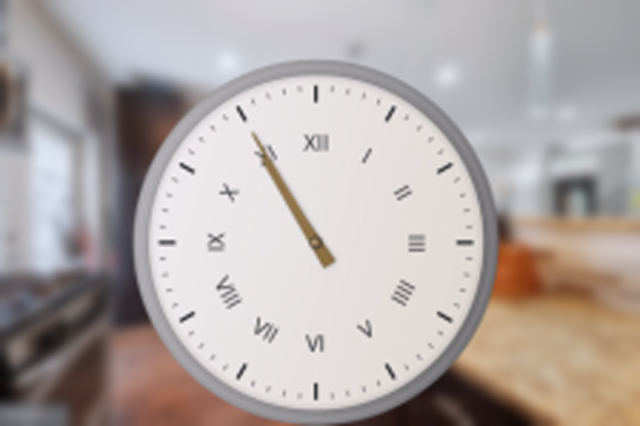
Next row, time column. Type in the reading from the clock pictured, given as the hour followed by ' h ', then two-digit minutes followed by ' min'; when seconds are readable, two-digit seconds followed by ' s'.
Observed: 10 h 55 min
